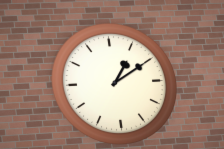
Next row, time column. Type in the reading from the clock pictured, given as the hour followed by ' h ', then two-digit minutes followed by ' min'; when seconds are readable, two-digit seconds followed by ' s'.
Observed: 1 h 10 min
